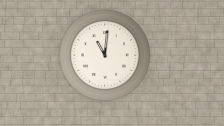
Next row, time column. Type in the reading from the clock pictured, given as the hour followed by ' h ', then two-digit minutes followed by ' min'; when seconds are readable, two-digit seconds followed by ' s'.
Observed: 11 h 01 min
